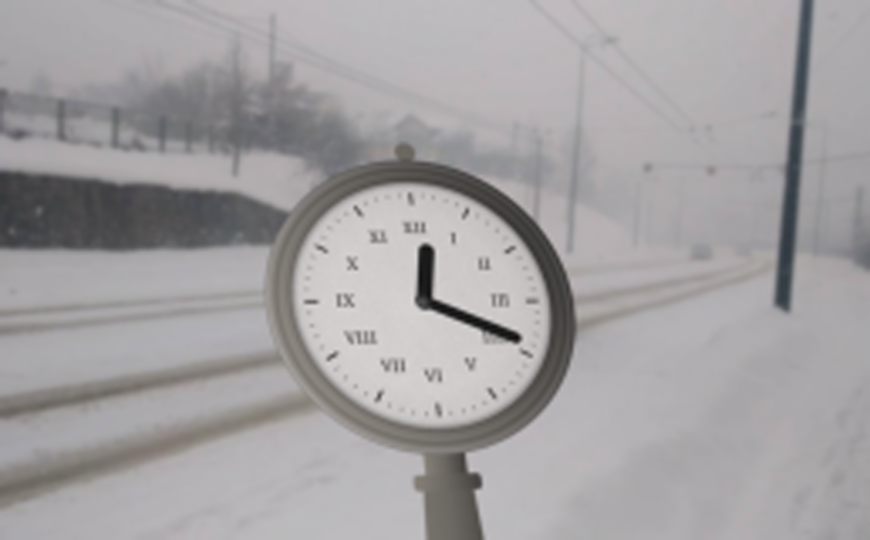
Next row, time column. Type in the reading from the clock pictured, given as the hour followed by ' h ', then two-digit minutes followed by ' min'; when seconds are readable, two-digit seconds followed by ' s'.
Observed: 12 h 19 min
